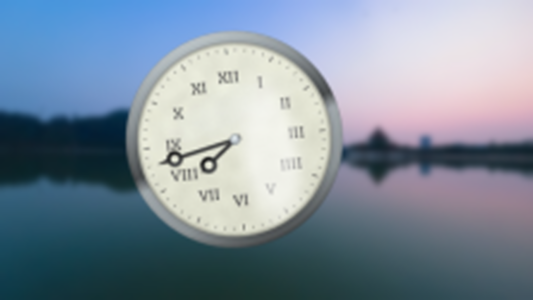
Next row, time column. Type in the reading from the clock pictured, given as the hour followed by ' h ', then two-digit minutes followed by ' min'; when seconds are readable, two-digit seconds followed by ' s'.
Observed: 7 h 43 min
